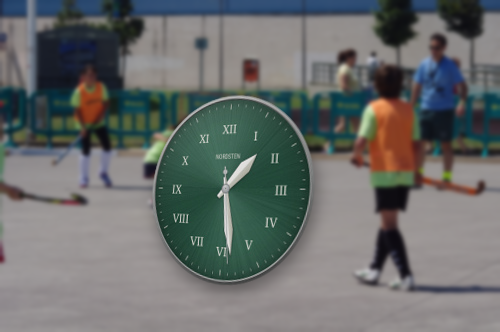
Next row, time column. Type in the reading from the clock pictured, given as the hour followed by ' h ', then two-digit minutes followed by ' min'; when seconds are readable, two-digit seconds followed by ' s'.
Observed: 1 h 28 min 29 s
